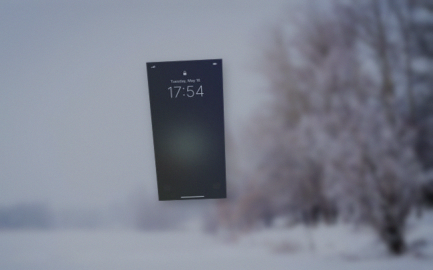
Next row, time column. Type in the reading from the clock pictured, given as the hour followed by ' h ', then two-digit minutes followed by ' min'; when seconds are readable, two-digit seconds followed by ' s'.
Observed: 17 h 54 min
